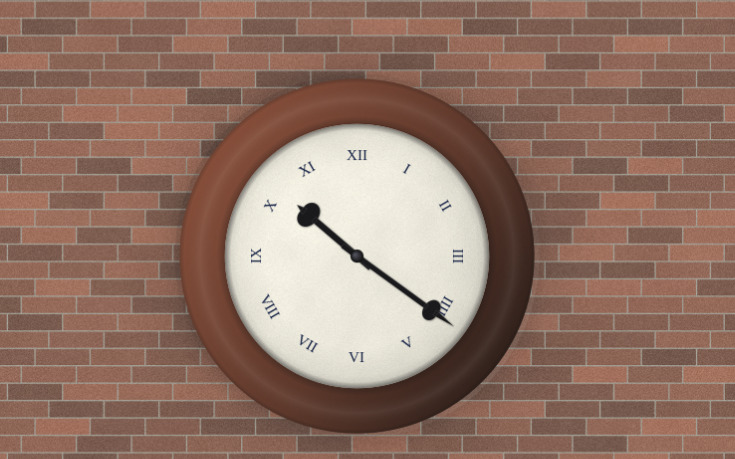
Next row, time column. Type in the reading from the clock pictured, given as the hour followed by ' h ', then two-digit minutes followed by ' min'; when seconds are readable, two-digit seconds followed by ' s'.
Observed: 10 h 21 min
